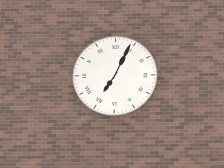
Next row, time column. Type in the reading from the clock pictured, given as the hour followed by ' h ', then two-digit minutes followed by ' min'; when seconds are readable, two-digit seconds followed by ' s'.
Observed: 7 h 04 min
